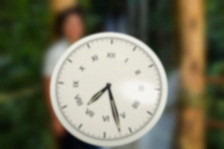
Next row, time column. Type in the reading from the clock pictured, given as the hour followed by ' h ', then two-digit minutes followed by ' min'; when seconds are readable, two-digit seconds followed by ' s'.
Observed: 7 h 27 min
